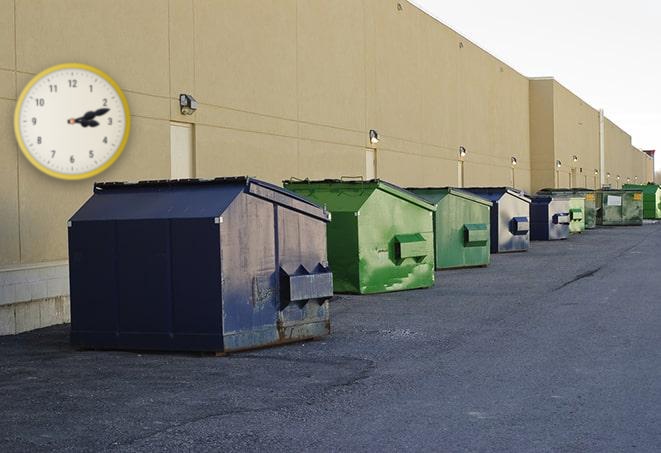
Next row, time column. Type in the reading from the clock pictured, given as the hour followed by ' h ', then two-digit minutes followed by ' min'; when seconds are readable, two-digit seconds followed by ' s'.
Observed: 3 h 12 min
